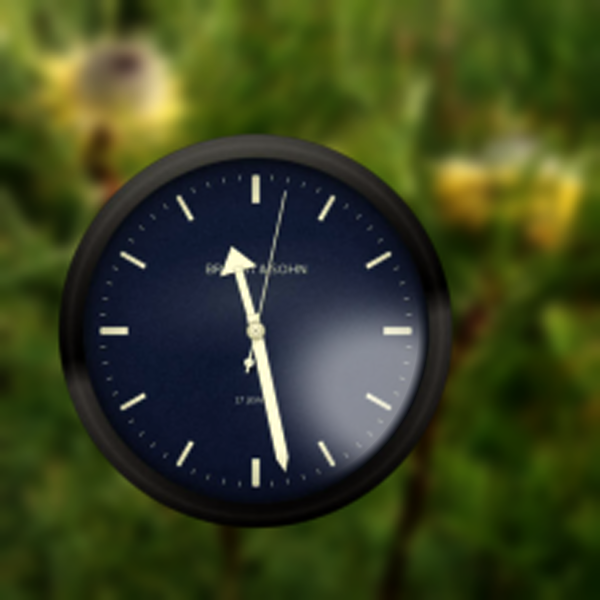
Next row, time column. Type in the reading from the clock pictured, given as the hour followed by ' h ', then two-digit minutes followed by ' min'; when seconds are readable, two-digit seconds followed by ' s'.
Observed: 11 h 28 min 02 s
